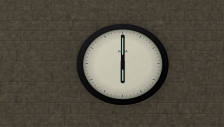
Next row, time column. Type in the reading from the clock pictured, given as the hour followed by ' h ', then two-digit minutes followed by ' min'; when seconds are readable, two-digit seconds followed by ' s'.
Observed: 6 h 00 min
